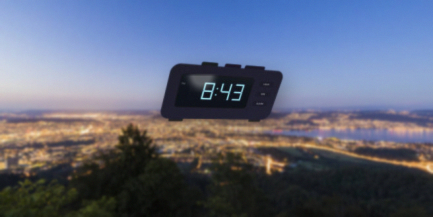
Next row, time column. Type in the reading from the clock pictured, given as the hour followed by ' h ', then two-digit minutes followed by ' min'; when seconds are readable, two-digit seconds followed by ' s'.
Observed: 8 h 43 min
